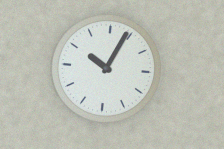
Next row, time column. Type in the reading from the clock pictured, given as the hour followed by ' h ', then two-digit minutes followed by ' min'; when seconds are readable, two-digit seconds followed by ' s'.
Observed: 10 h 04 min
